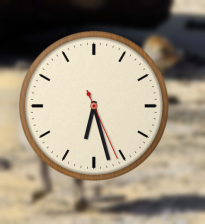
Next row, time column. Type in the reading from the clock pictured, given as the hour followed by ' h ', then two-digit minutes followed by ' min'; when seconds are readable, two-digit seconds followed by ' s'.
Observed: 6 h 27 min 26 s
